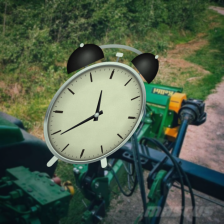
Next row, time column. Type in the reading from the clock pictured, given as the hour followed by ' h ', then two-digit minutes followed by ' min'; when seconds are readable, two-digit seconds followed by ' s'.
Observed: 11 h 39 min
